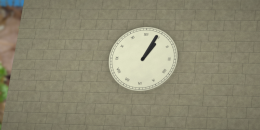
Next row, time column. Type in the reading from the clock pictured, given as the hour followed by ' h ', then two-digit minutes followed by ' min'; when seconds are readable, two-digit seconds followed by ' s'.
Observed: 1 h 04 min
